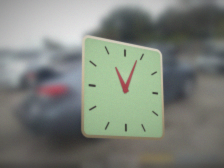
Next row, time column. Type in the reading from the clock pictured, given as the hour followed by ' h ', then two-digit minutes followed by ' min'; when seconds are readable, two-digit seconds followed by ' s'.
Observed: 11 h 04 min
